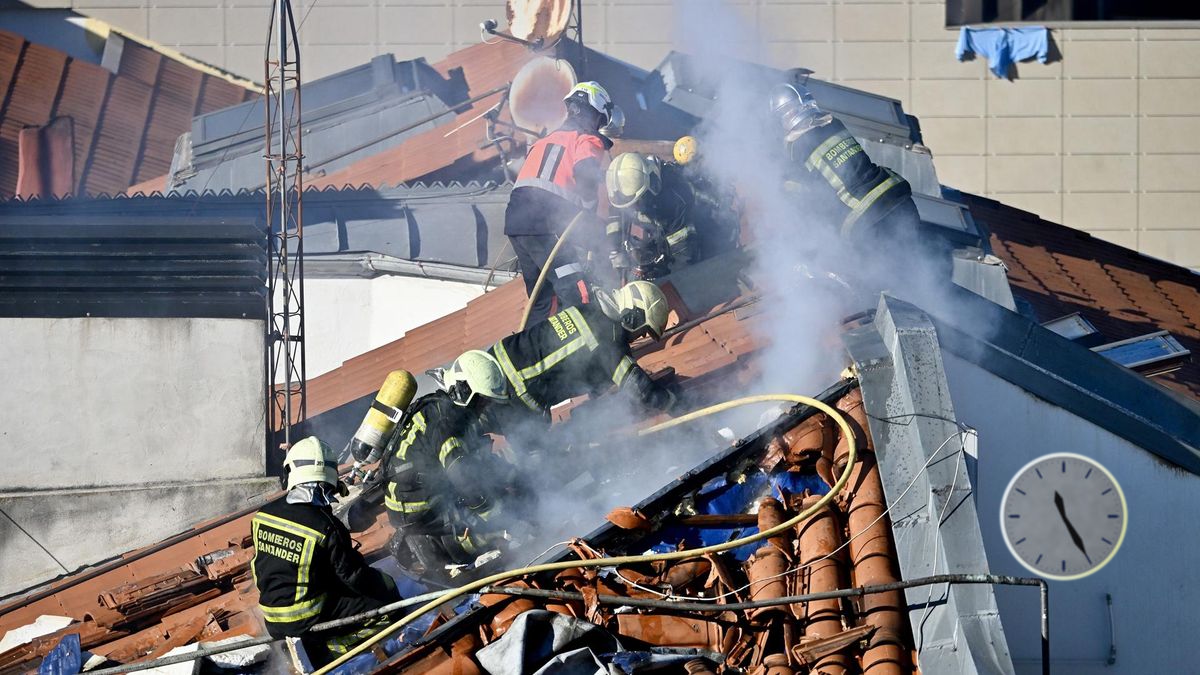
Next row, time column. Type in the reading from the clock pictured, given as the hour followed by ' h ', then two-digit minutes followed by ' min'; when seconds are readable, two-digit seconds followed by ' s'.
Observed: 11 h 25 min
